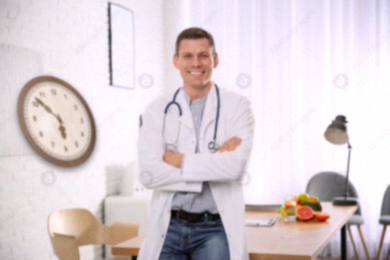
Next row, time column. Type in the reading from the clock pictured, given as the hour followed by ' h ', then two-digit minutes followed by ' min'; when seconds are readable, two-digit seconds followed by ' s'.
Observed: 5 h 52 min
